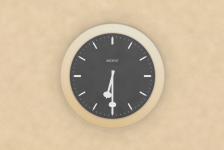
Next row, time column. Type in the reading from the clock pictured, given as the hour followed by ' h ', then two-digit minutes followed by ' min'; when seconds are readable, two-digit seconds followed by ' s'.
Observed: 6 h 30 min
